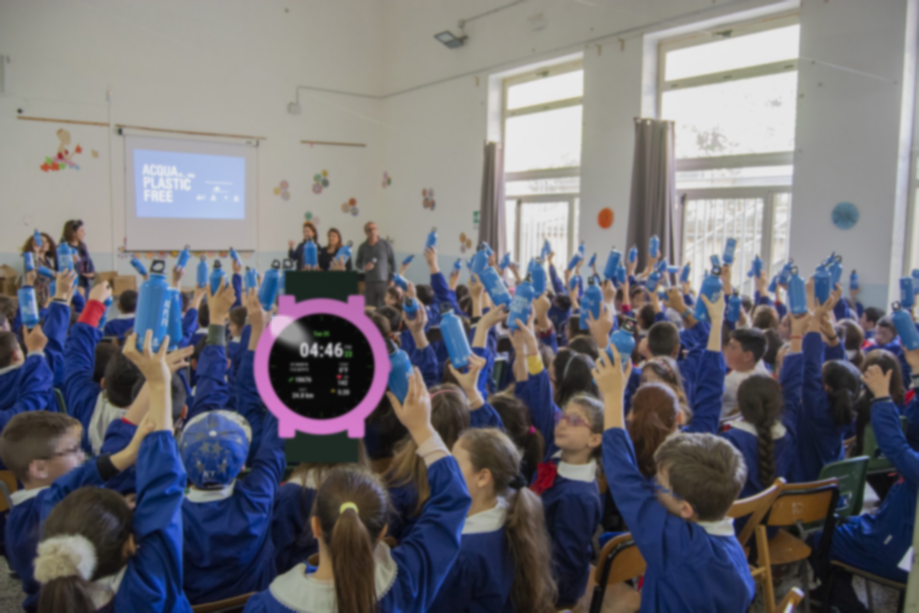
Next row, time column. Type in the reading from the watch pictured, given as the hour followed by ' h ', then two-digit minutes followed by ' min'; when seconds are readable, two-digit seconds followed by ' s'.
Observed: 4 h 46 min
